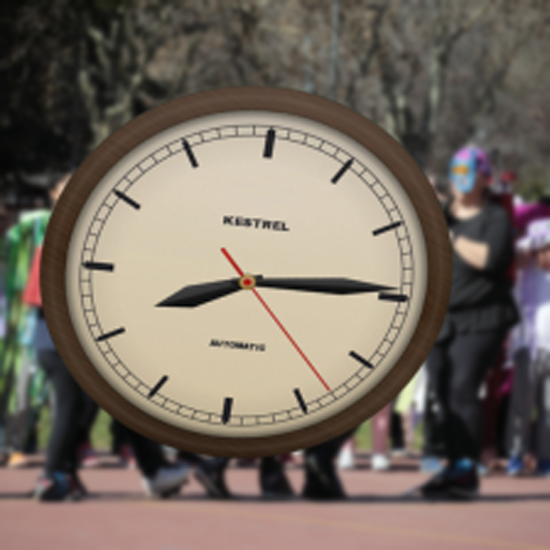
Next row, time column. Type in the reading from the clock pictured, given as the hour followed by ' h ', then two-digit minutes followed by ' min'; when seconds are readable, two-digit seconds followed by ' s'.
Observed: 8 h 14 min 23 s
